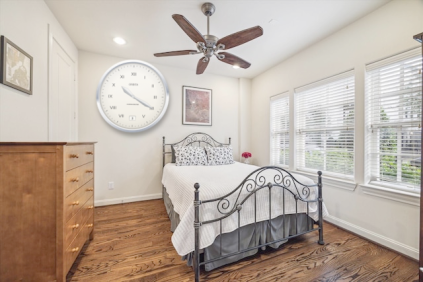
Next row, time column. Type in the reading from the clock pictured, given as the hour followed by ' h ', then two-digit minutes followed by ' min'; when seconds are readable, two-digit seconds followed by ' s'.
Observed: 10 h 20 min
